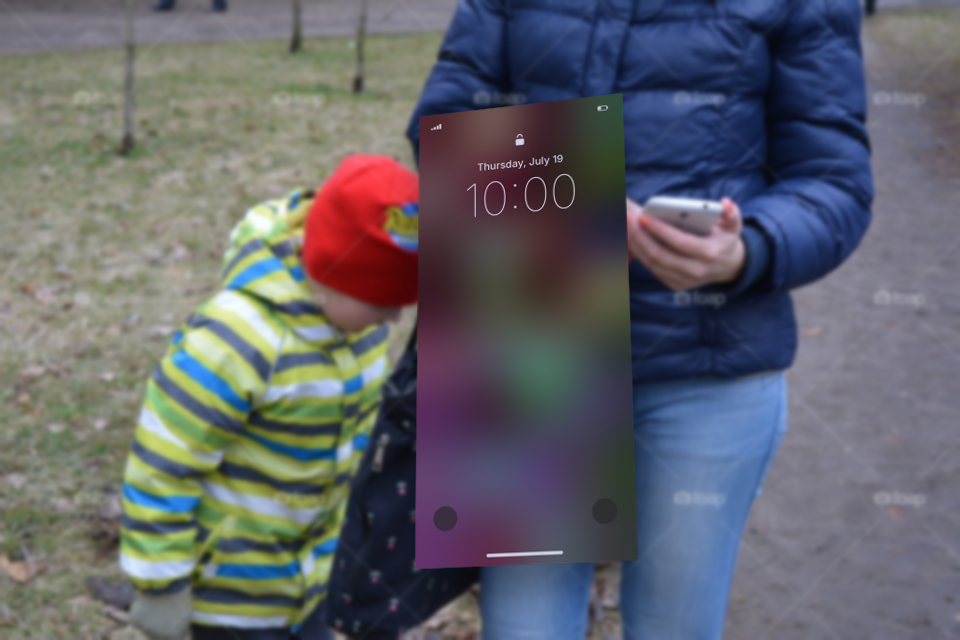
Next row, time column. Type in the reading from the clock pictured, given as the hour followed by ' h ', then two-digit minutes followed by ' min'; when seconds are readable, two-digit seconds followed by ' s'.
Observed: 10 h 00 min
